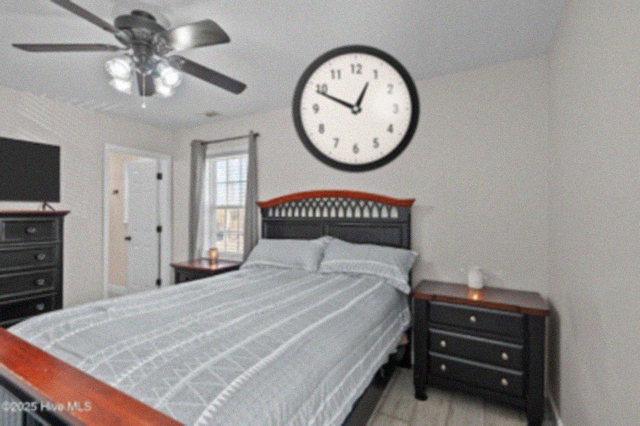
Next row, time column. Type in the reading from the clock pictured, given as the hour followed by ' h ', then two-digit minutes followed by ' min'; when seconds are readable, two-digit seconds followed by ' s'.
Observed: 12 h 49 min
